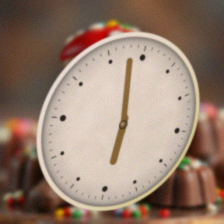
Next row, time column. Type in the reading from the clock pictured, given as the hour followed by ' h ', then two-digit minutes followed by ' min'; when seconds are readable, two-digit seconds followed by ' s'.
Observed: 5 h 58 min
